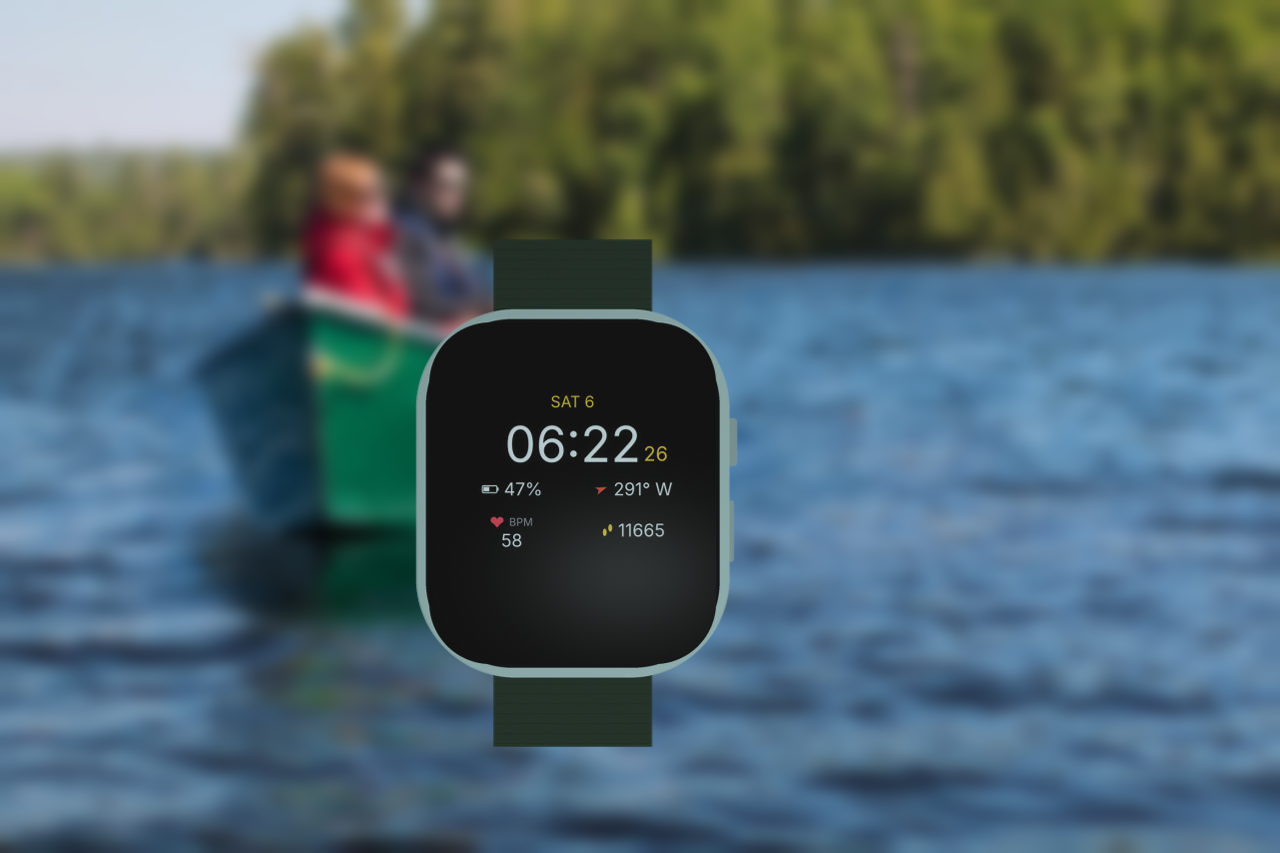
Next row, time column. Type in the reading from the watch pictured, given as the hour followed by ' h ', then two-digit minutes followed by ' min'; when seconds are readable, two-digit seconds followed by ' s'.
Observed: 6 h 22 min 26 s
